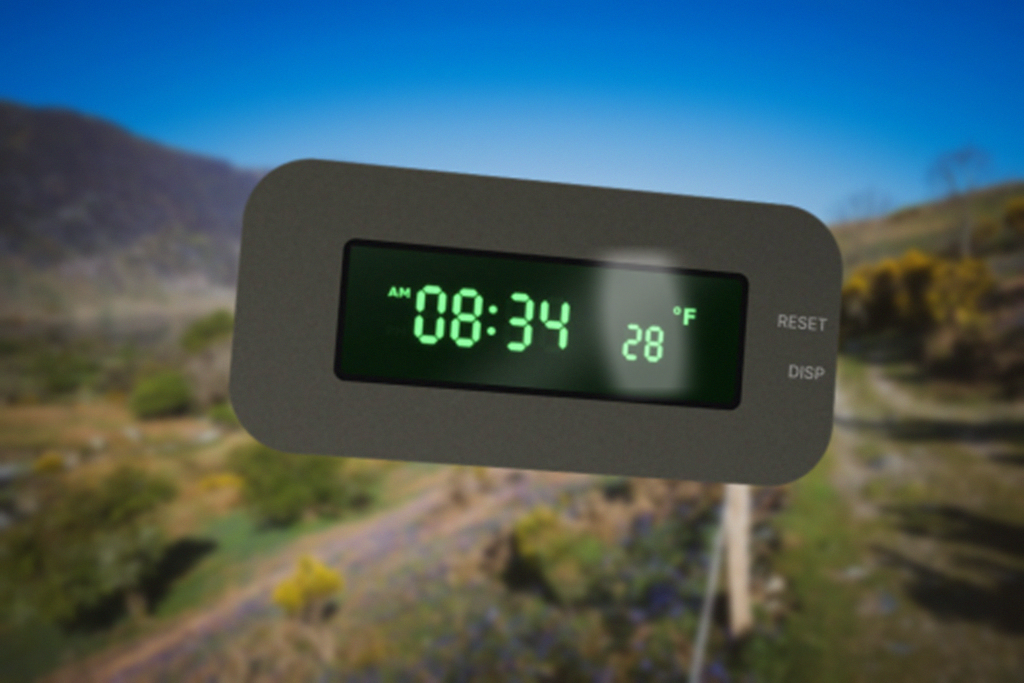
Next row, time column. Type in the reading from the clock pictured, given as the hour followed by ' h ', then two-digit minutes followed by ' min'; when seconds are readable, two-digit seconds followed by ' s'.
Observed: 8 h 34 min
